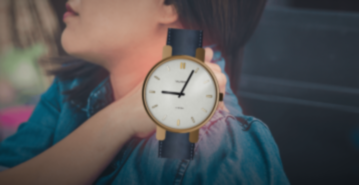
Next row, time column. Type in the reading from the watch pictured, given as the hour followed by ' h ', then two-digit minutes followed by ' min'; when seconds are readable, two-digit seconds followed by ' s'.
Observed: 9 h 04 min
